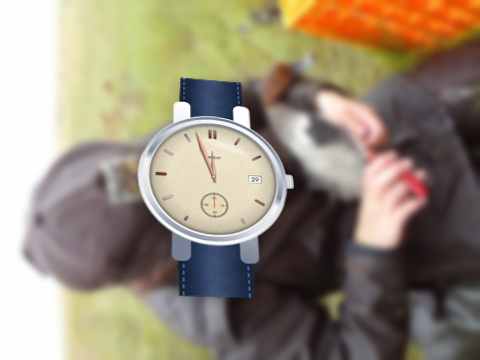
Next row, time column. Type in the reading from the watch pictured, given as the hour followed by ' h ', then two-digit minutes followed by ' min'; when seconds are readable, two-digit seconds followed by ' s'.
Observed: 11 h 57 min
